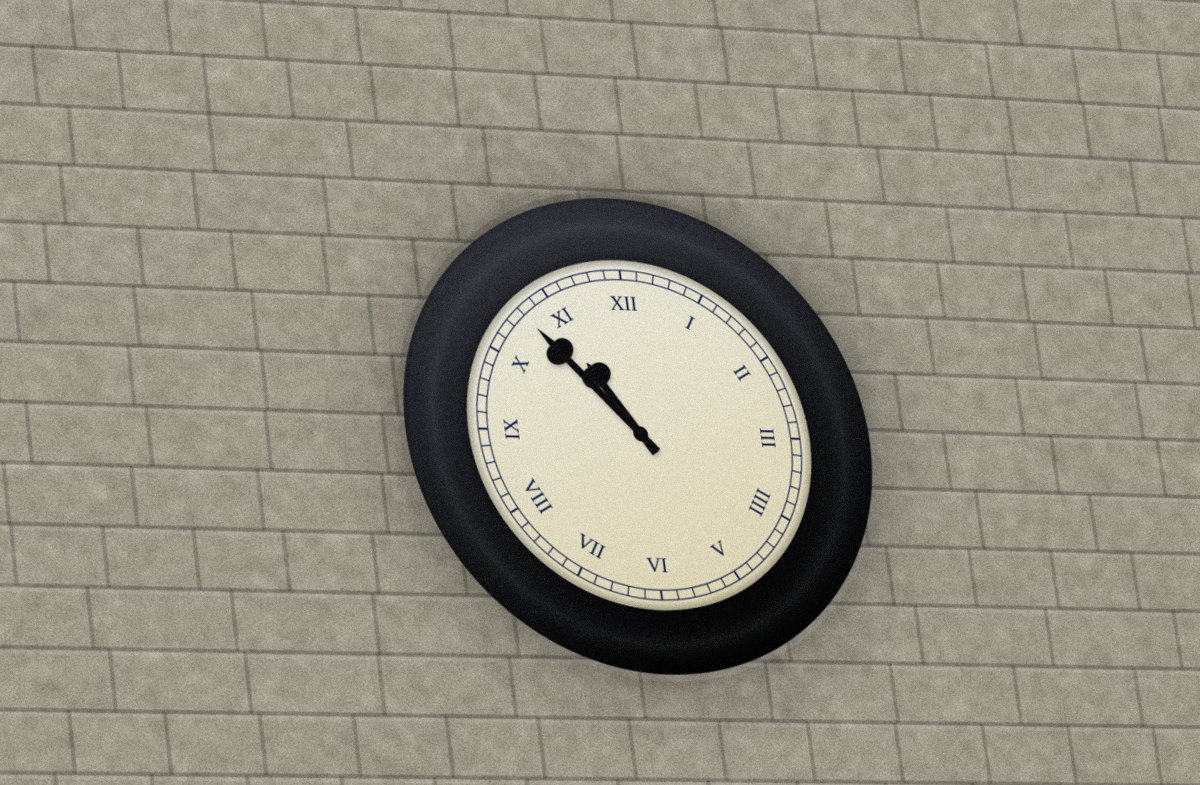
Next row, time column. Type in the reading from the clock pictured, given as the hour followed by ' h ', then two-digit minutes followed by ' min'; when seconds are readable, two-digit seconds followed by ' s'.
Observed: 10 h 53 min
